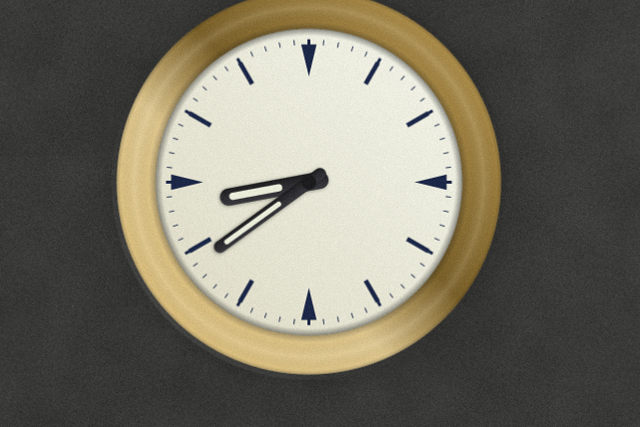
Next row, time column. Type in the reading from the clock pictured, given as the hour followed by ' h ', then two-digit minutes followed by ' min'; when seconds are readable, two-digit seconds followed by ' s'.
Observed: 8 h 39 min
